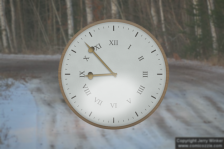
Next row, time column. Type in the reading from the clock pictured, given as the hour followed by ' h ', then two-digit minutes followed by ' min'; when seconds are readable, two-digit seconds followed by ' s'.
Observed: 8 h 53 min
